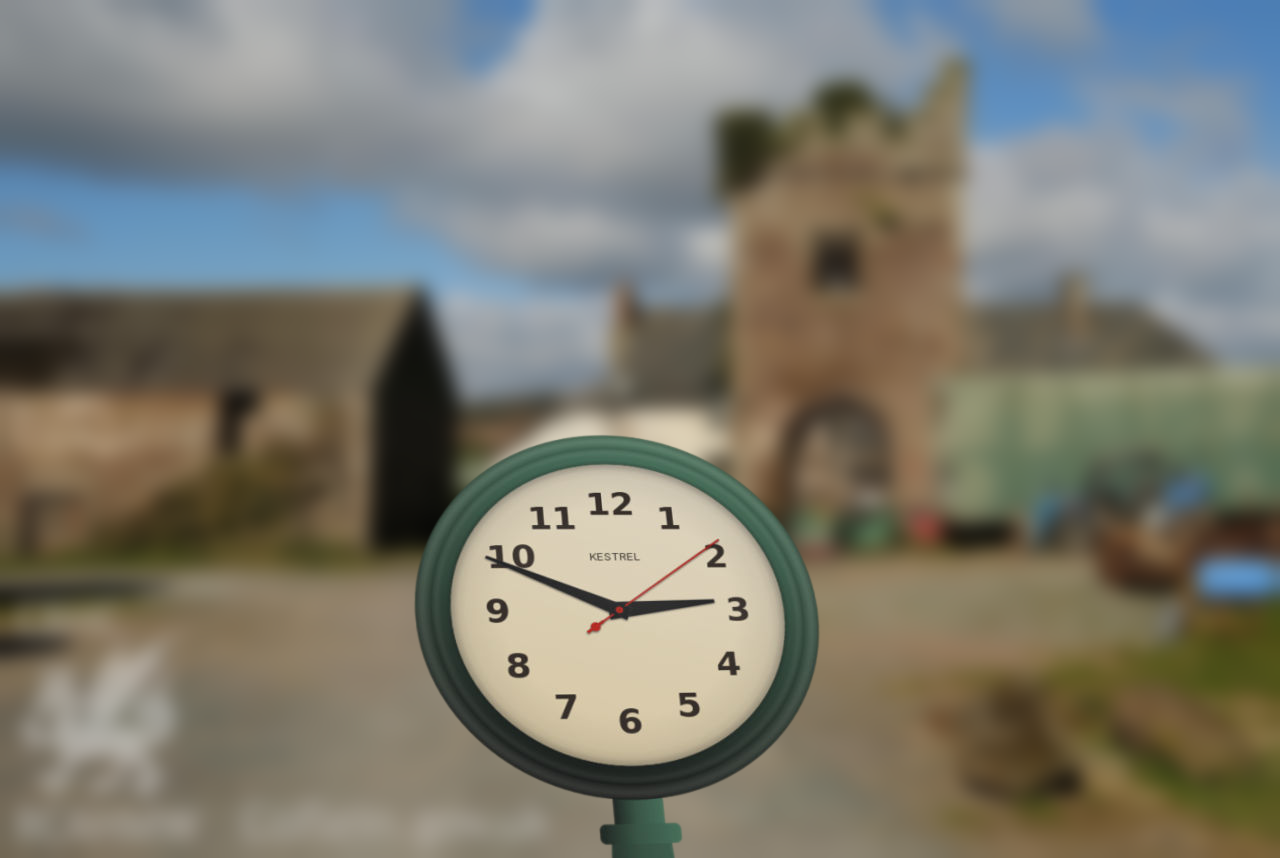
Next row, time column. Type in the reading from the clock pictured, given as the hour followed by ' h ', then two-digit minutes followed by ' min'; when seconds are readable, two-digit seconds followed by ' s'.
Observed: 2 h 49 min 09 s
